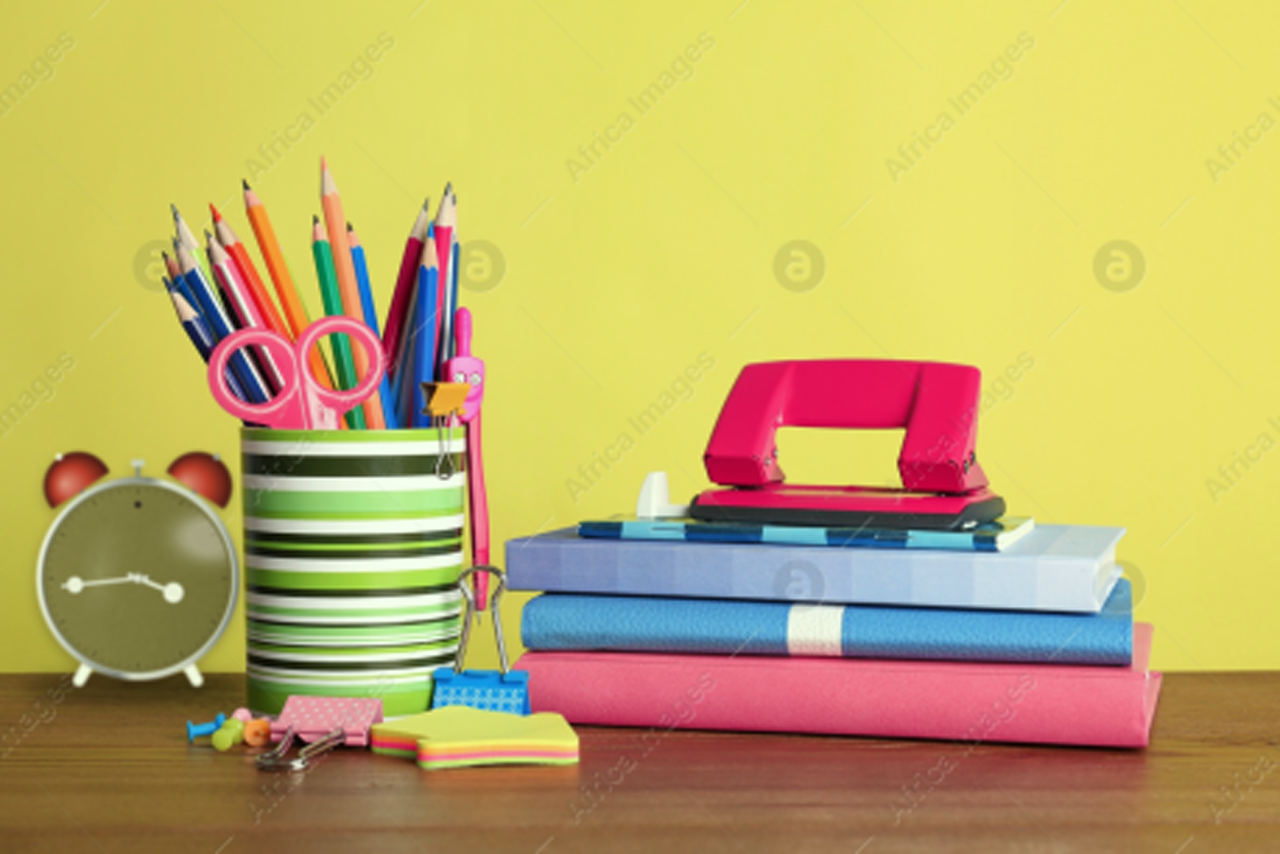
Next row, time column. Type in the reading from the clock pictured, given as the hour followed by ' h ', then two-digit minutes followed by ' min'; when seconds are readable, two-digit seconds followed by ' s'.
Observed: 3 h 44 min
